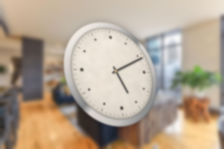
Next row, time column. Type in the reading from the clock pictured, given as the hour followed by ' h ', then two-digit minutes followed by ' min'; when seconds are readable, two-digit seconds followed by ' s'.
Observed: 5 h 11 min
